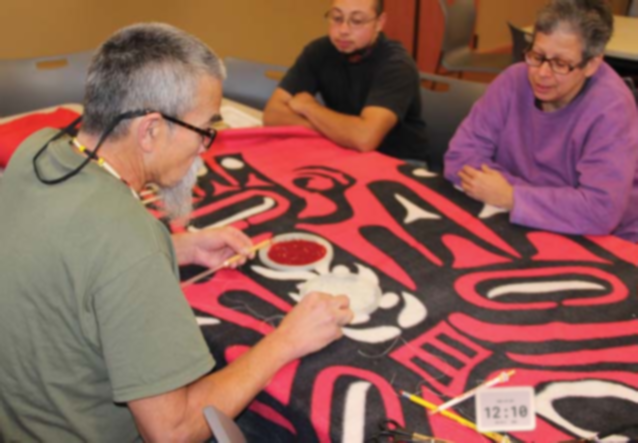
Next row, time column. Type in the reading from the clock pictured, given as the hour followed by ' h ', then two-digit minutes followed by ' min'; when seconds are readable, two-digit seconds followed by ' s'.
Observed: 12 h 10 min
